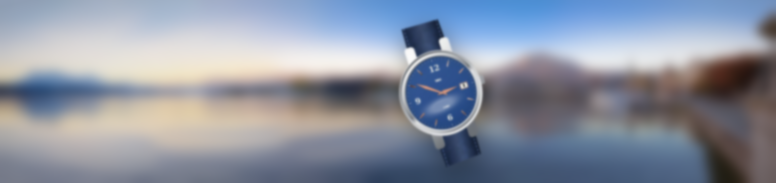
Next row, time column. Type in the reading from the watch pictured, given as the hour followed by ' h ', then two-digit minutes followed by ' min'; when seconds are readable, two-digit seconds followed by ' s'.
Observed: 2 h 51 min
